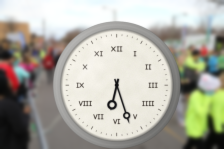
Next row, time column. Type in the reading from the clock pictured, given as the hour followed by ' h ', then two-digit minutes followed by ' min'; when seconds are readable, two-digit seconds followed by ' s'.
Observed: 6 h 27 min
